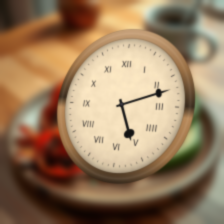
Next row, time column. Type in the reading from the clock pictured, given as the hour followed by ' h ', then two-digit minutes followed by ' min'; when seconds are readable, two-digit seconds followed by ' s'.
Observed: 5 h 12 min
